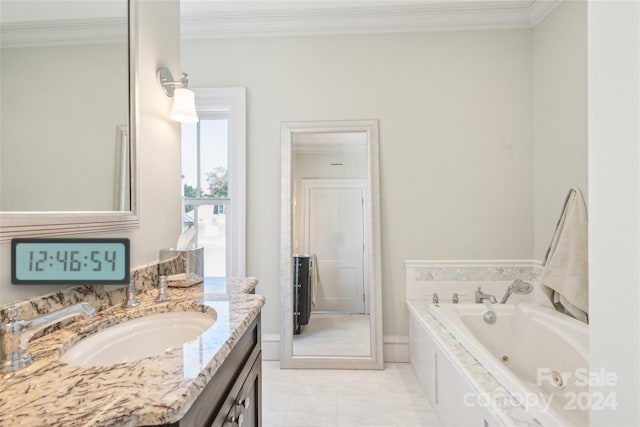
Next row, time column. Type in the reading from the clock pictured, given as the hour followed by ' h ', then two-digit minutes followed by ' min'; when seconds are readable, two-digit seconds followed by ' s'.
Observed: 12 h 46 min 54 s
